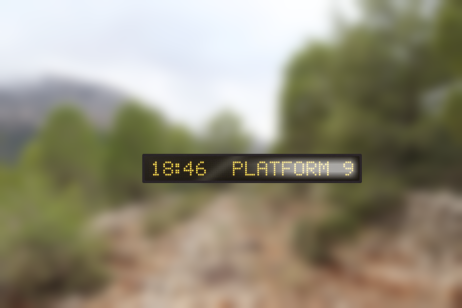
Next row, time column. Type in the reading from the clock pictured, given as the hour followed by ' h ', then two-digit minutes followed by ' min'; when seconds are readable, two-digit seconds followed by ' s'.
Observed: 18 h 46 min
